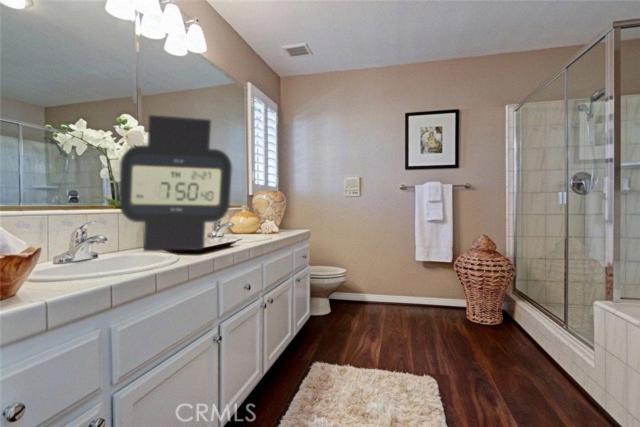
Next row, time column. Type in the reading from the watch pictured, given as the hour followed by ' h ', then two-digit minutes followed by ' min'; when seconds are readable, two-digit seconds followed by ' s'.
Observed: 7 h 50 min
